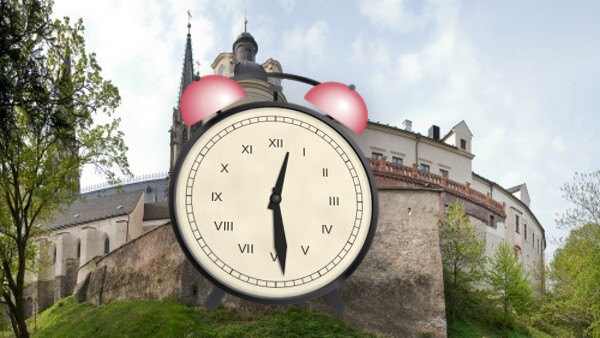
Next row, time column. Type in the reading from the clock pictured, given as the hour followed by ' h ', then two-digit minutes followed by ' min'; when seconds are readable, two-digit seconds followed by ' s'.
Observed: 12 h 29 min
